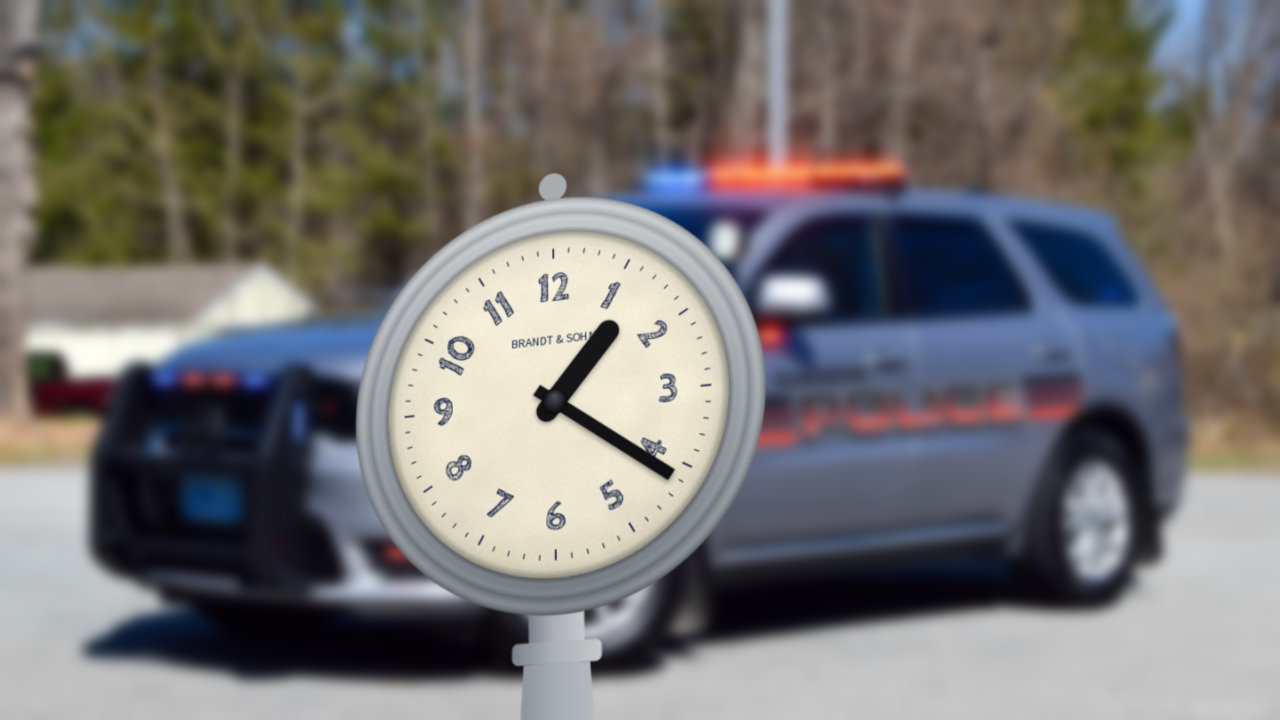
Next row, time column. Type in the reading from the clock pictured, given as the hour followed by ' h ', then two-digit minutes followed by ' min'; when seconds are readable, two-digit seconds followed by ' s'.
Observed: 1 h 21 min
